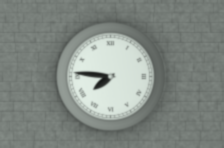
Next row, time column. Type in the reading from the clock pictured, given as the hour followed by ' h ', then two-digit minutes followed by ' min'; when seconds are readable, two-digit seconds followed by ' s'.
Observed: 7 h 46 min
